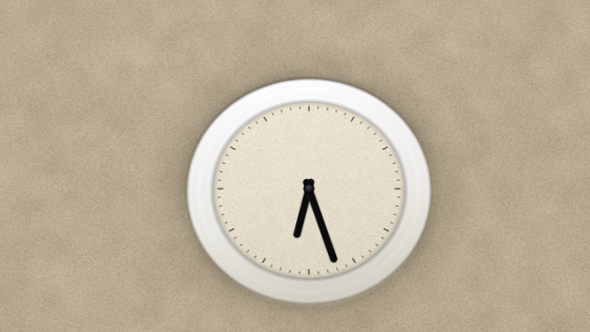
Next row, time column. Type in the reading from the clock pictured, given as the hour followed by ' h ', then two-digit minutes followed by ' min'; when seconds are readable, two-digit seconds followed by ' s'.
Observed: 6 h 27 min
